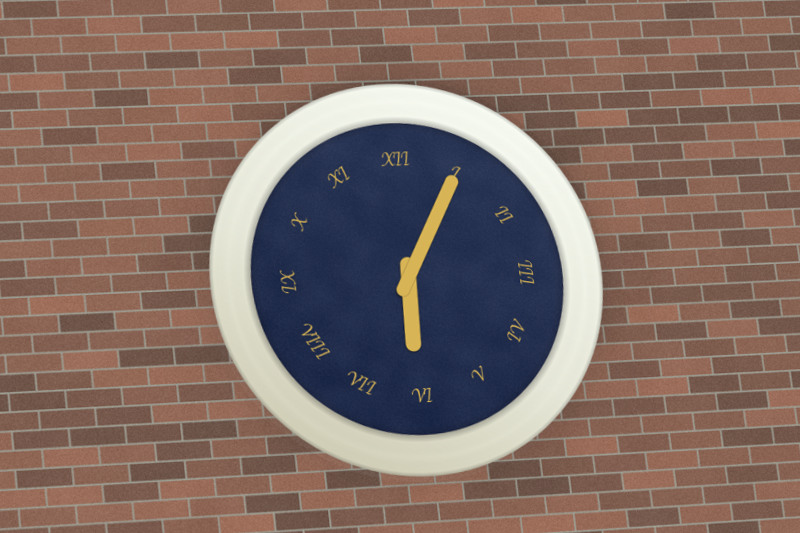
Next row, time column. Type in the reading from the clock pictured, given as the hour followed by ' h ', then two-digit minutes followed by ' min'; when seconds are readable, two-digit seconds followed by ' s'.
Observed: 6 h 05 min
